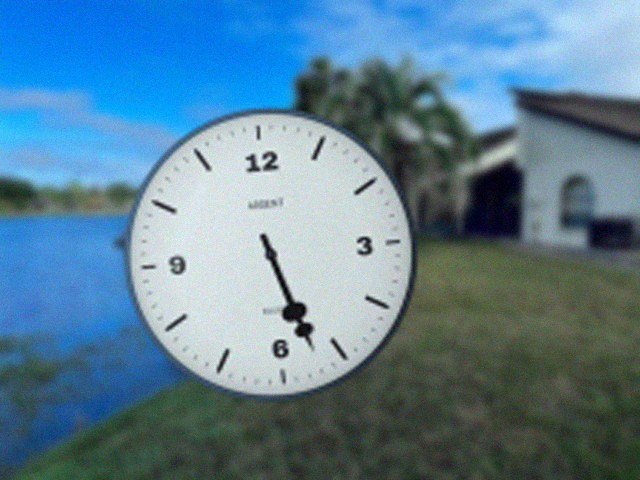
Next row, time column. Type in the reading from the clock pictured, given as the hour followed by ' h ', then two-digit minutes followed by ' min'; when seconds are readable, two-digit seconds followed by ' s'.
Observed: 5 h 27 min
